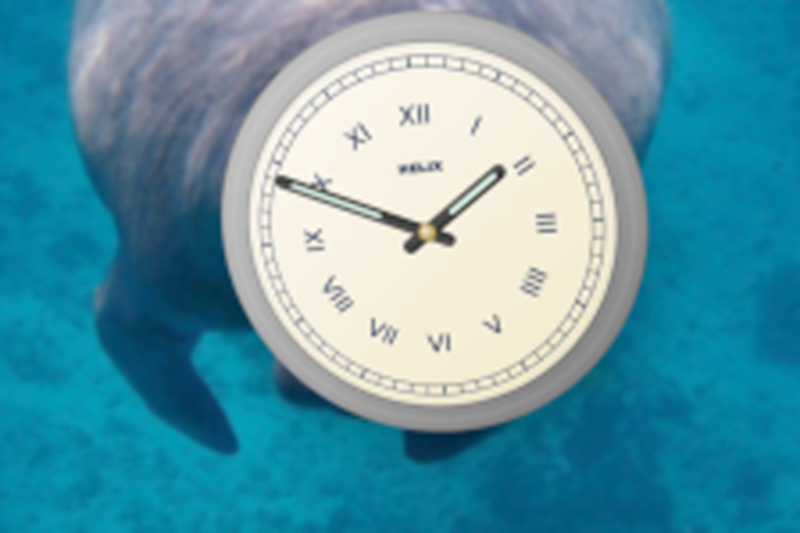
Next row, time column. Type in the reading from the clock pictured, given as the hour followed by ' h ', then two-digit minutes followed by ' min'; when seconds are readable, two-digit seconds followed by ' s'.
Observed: 1 h 49 min
